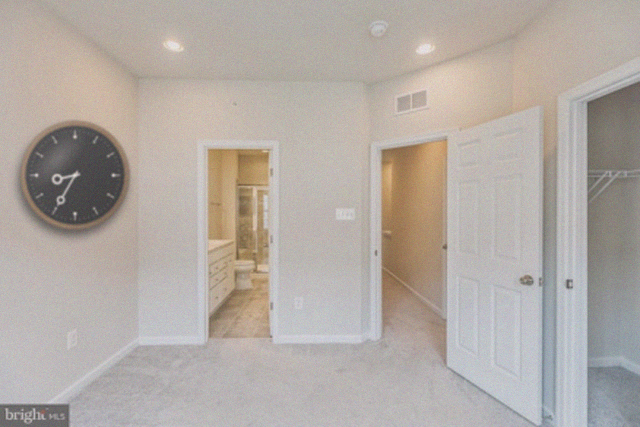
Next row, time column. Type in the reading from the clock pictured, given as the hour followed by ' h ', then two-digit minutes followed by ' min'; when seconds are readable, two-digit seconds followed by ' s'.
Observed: 8 h 35 min
